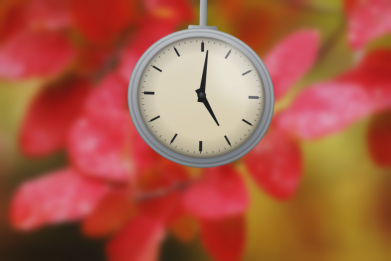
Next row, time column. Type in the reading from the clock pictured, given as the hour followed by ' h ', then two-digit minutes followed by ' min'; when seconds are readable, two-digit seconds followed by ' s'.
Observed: 5 h 01 min
